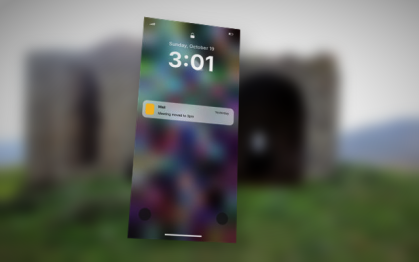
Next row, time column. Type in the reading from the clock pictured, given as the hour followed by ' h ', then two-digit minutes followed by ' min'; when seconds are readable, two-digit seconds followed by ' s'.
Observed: 3 h 01 min
